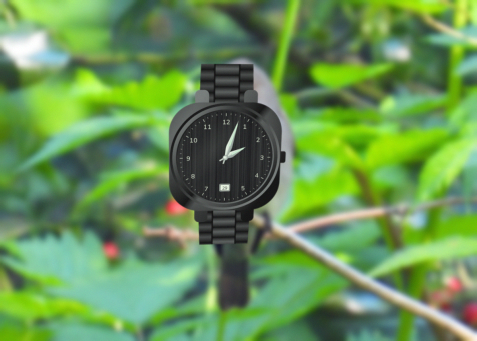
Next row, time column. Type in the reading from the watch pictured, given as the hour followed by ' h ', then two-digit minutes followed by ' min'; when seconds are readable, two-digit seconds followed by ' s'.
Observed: 2 h 03 min
